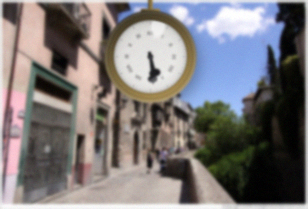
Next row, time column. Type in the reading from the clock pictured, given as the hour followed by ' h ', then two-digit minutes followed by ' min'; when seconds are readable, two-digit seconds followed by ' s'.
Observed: 5 h 29 min
